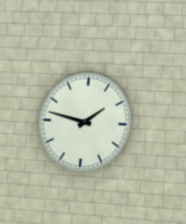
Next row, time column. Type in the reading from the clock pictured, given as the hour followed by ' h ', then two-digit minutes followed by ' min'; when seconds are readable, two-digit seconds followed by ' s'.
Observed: 1 h 47 min
